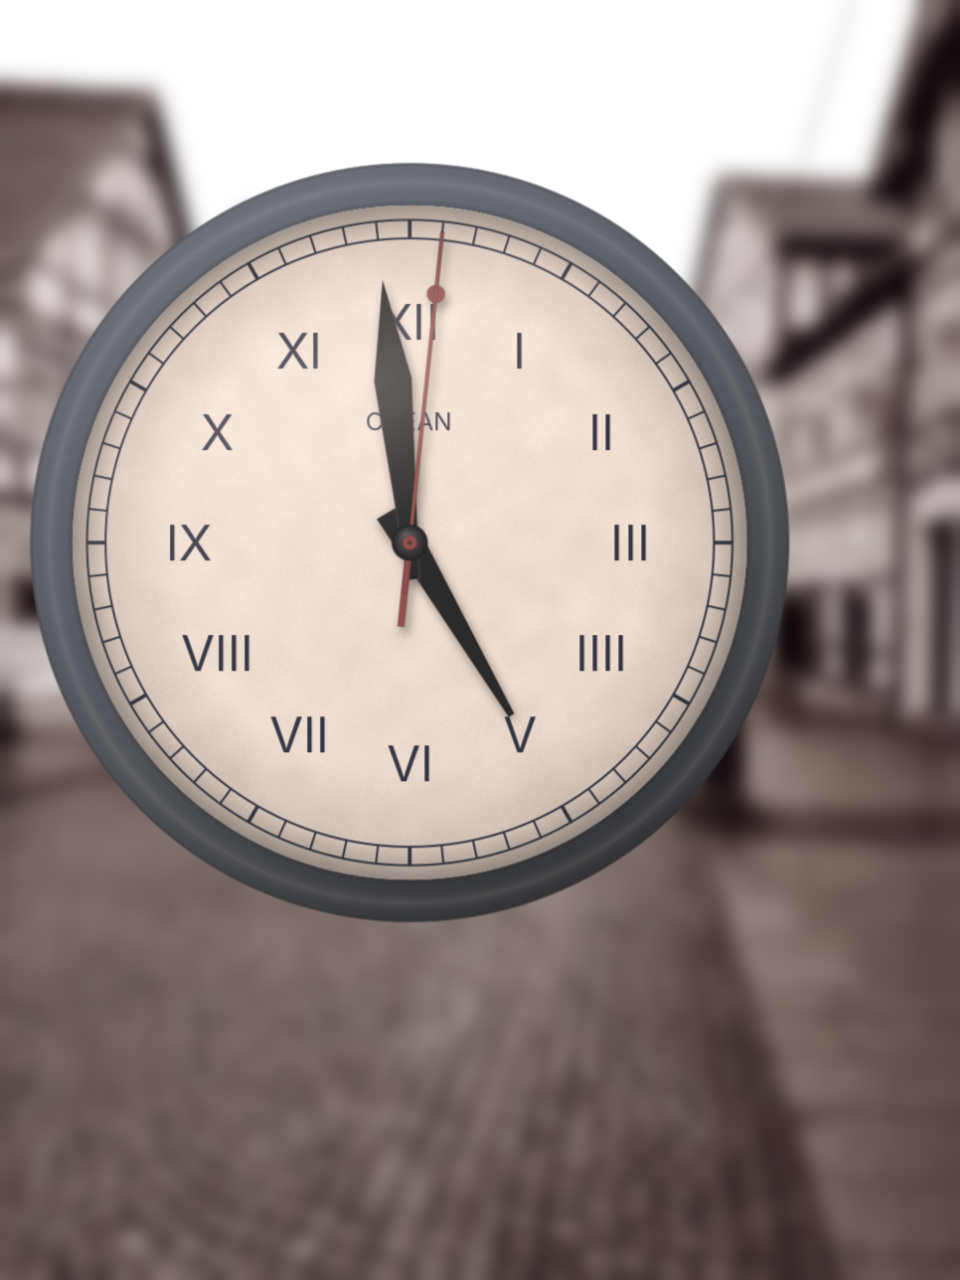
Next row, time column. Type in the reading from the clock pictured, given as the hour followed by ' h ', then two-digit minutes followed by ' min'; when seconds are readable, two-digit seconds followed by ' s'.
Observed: 4 h 59 min 01 s
